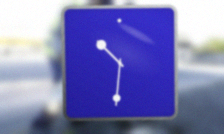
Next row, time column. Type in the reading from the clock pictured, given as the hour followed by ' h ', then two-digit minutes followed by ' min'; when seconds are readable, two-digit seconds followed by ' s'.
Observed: 10 h 31 min
